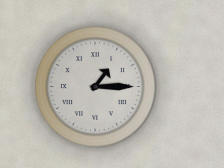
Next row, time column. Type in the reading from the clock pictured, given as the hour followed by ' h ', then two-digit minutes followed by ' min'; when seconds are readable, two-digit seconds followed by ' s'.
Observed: 1 h 15 min
